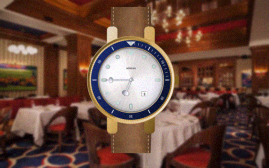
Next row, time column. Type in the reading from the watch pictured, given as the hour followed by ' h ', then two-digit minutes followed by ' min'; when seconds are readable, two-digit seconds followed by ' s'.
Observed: 6 h 45 min
